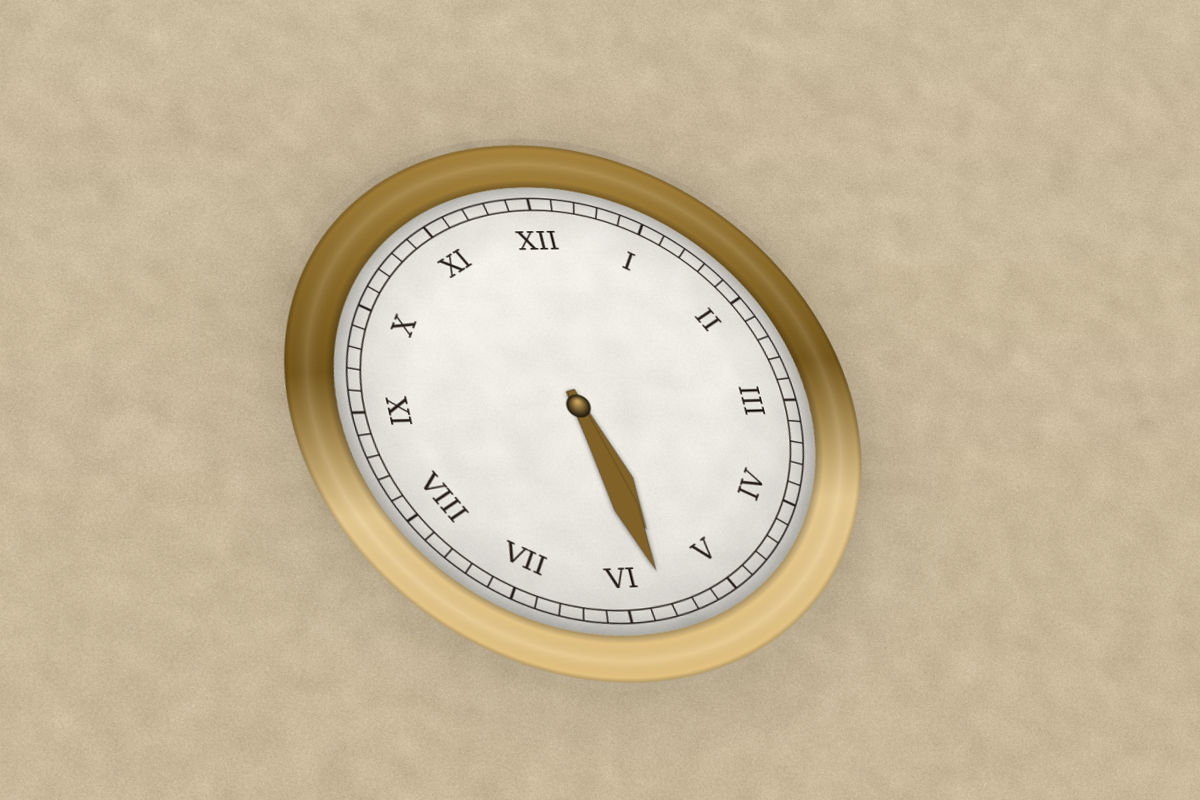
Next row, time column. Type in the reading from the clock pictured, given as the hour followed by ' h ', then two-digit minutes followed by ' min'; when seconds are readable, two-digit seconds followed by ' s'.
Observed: 5 h 28 min
